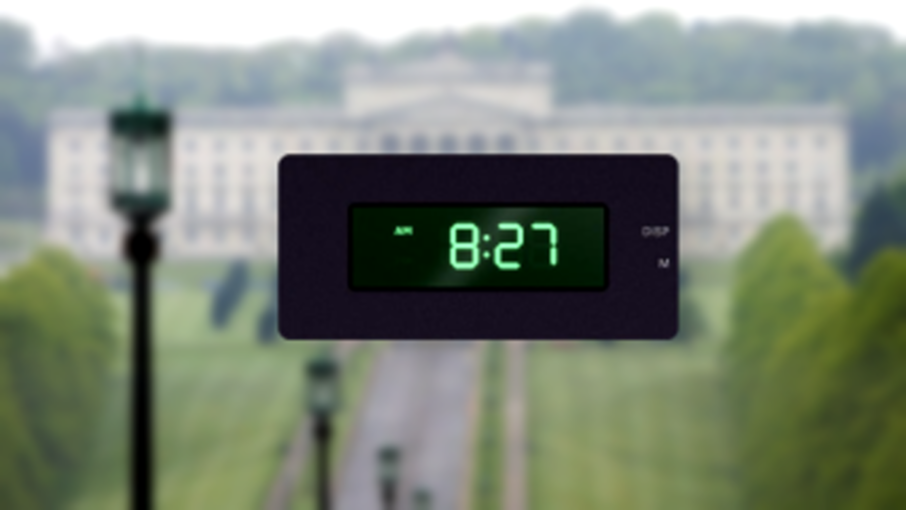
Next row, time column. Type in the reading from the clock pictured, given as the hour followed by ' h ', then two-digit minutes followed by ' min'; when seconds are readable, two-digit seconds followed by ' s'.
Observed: 8 h 27 min
